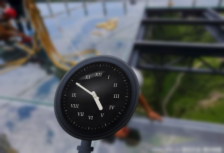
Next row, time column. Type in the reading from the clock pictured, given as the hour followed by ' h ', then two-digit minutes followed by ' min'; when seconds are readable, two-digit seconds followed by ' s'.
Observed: 4 h 50 min
